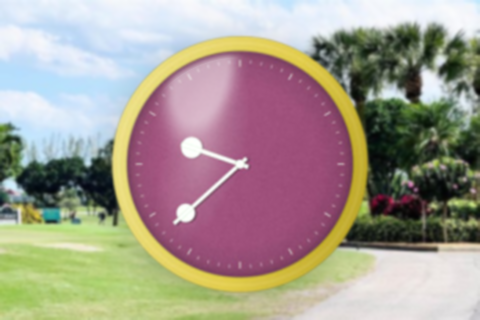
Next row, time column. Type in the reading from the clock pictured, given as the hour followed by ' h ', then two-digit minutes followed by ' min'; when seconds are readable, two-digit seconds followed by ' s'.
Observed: 9 h 38 min
